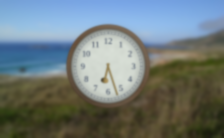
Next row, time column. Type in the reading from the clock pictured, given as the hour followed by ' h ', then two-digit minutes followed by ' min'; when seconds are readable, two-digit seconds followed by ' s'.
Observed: 6 h 27 min
